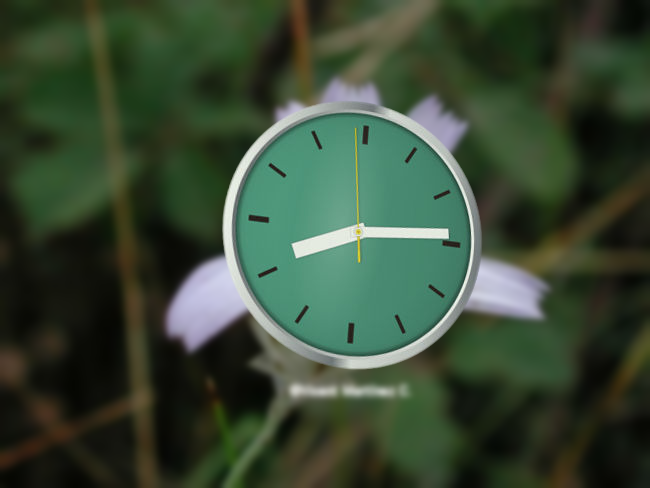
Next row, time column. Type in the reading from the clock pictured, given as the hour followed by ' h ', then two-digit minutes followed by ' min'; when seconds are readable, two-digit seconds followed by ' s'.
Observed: 8 h 13 min 59 s
